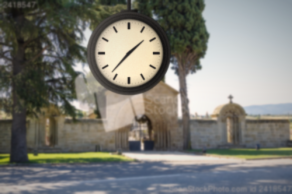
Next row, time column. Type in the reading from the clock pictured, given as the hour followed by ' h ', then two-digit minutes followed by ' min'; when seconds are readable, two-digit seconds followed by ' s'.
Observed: 1 h 37 min
